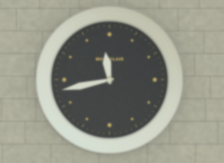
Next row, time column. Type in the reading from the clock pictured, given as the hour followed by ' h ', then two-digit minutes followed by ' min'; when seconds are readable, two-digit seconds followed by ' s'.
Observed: 11 h 43 min
